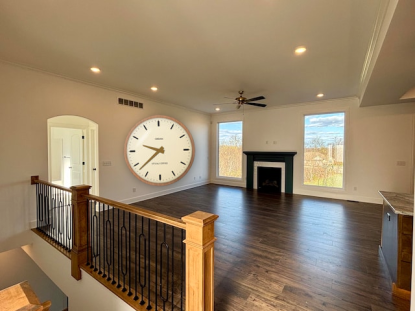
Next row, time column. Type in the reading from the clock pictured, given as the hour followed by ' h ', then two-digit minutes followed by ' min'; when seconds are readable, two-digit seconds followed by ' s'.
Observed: 9 h 38 min
